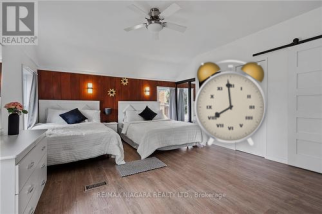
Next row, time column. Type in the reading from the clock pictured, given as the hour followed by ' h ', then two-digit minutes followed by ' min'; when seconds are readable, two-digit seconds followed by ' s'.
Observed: 7 h 59 min
